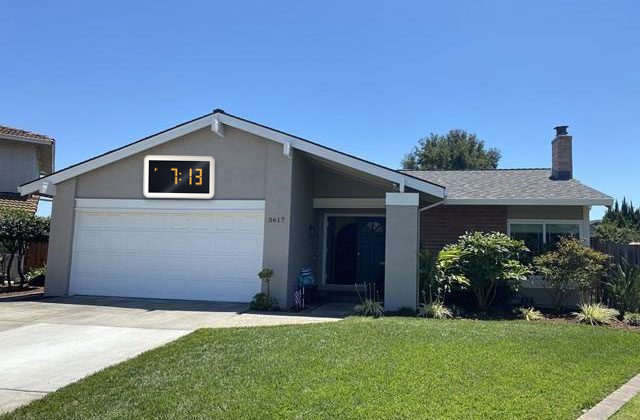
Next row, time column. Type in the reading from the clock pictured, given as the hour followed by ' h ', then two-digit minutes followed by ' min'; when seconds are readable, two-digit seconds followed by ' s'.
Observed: 7 h 13 min
